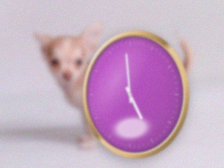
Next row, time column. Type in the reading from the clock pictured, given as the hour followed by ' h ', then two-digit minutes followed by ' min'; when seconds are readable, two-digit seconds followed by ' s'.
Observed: 4 h 59 min
